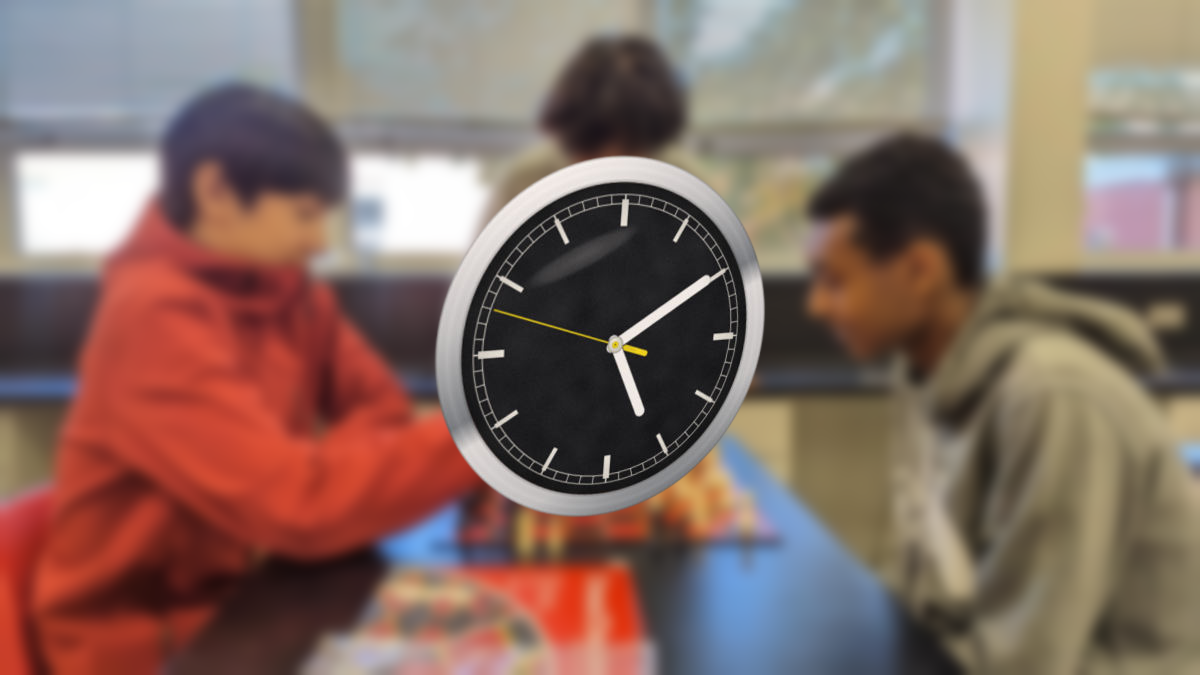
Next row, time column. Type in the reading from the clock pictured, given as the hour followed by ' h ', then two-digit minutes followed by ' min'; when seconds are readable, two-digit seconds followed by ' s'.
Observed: 5 h 09 min 48 s
